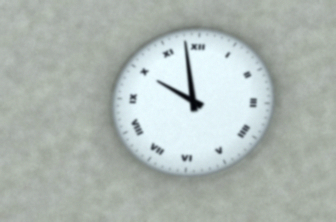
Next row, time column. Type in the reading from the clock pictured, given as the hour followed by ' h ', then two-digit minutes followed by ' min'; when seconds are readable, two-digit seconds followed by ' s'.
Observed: 9 h 58 min
